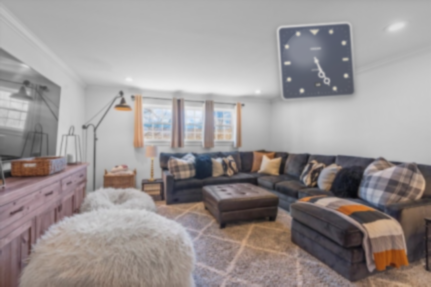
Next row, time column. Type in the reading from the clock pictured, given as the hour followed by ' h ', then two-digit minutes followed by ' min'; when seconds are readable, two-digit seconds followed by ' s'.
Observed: 5 h 26 min
